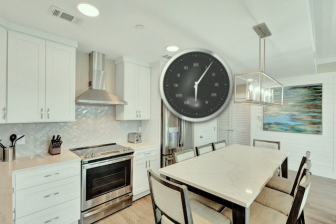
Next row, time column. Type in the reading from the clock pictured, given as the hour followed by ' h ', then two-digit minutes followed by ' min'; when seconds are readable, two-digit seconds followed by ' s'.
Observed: 6 h 06 min
